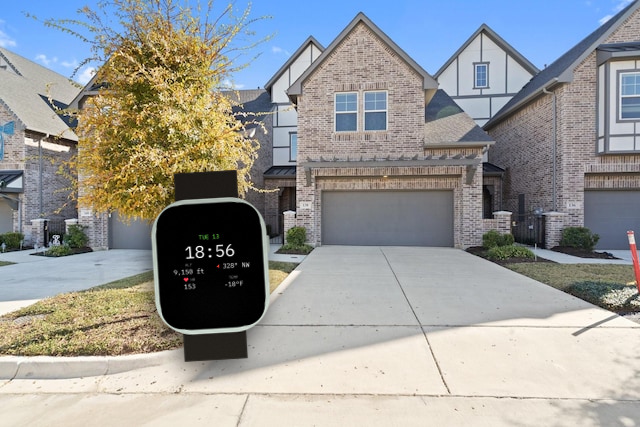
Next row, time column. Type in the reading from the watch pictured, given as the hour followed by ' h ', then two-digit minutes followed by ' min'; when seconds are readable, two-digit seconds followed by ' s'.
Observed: 18 h 56 min
